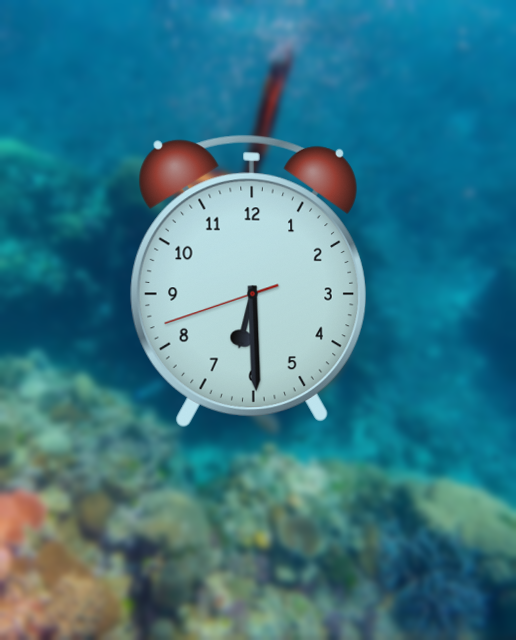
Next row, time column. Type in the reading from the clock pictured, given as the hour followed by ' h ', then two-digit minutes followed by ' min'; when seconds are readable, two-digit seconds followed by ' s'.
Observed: 6 h 29 min 42 s
